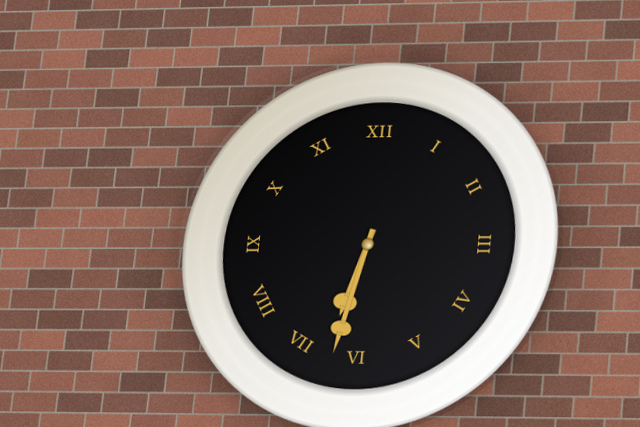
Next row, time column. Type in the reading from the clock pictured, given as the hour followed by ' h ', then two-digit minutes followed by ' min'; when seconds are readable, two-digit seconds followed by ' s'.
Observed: 6 h 32 min
